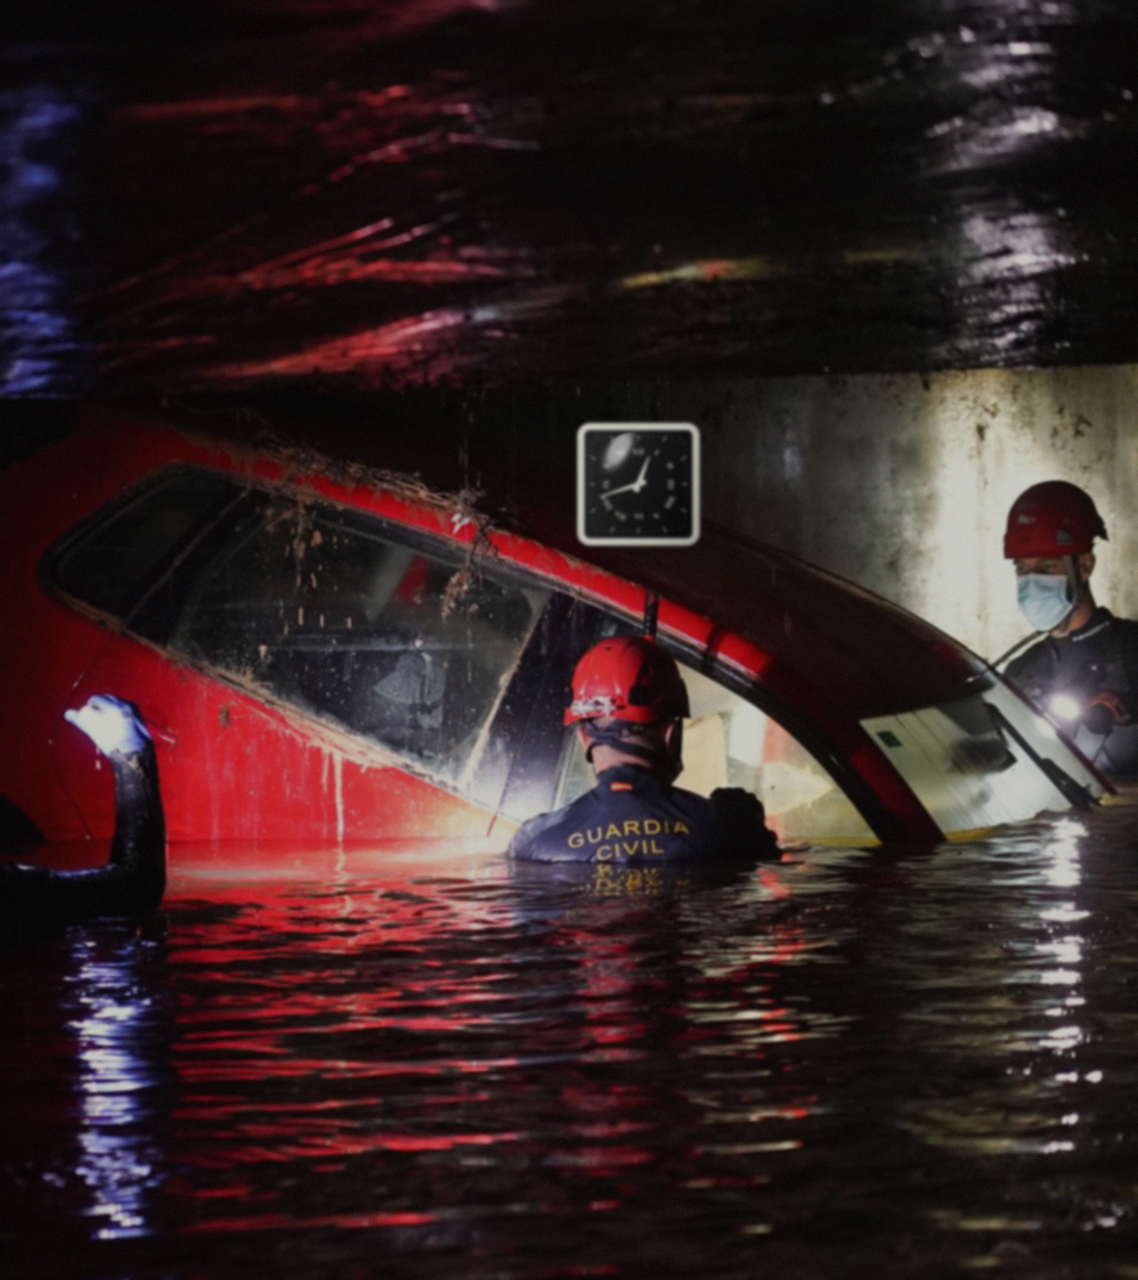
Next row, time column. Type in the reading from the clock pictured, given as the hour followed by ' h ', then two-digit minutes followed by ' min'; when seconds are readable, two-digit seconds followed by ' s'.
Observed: 12 h 42 min
